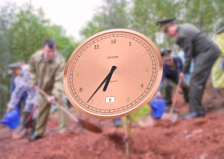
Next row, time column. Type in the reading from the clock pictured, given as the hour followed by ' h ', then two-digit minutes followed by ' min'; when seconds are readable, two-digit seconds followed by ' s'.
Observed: 6 h 36 min
